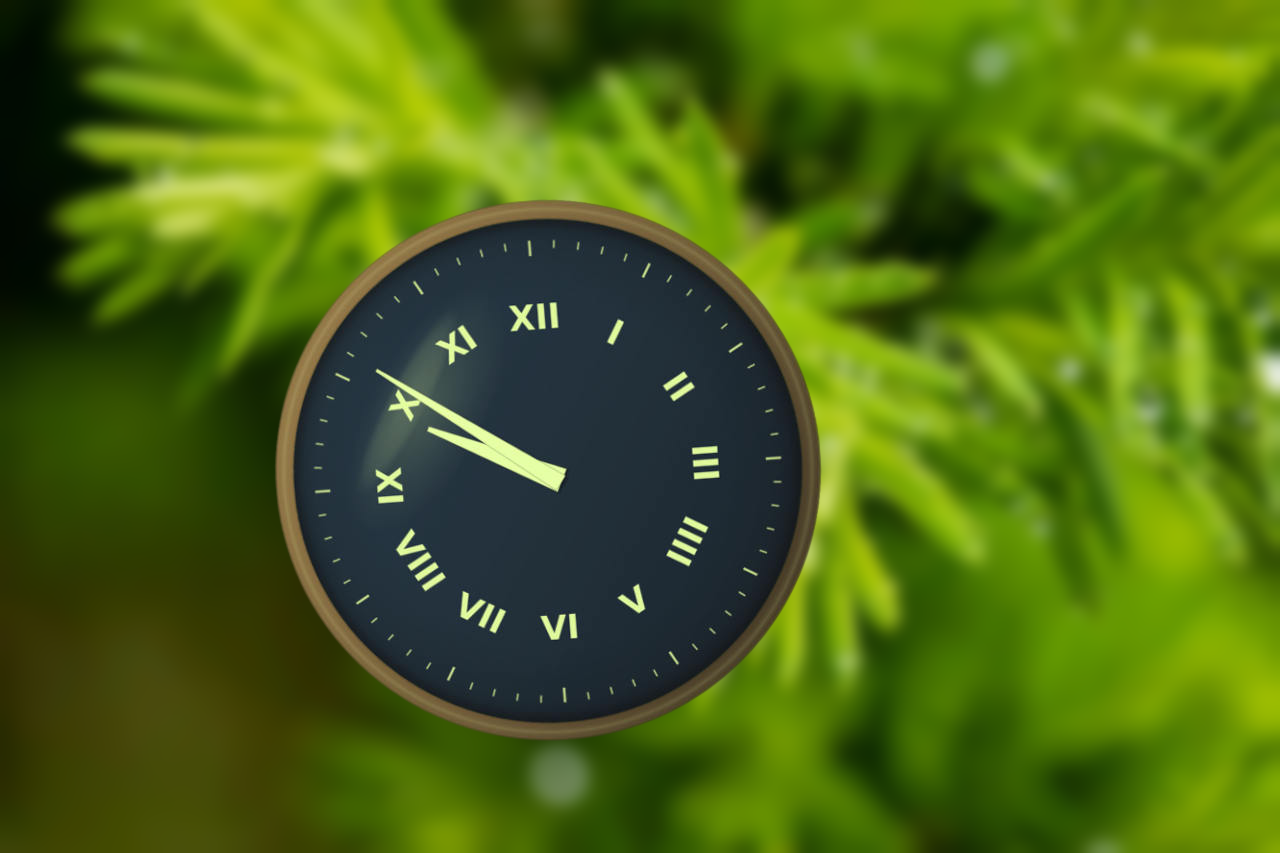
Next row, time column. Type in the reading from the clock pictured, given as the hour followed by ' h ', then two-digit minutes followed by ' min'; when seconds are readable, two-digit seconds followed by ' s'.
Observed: 9 h 51 min
